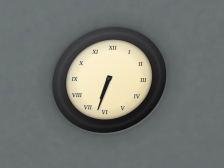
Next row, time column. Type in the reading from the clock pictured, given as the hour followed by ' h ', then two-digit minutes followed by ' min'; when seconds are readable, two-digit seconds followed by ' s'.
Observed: 6 h 32 min
